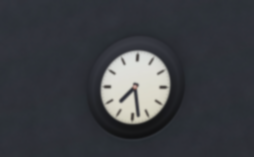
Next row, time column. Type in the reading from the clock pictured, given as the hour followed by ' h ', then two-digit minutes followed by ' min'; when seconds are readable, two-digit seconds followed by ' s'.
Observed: 7 h 28 min
